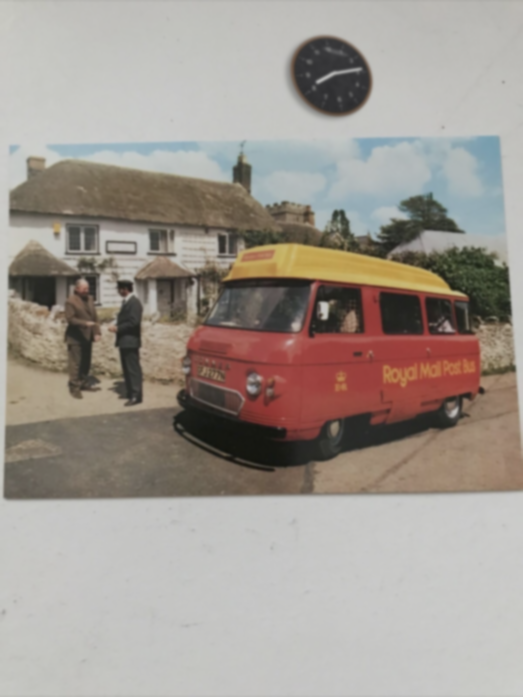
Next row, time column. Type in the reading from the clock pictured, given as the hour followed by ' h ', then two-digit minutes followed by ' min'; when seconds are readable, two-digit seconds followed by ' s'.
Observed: 8 h 14 min
